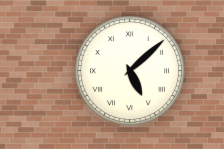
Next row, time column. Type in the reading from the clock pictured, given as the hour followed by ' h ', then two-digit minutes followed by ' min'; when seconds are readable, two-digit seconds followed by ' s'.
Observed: 5 h 08 min
